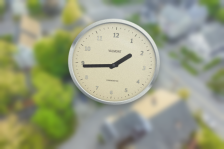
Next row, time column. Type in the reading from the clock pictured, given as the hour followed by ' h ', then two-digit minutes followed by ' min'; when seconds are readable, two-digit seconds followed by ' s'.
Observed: 1 h 44 min
